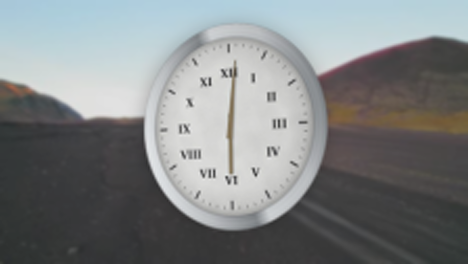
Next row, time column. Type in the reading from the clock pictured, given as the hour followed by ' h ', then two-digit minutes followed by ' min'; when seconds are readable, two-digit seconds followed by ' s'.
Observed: 6 h 01 min
